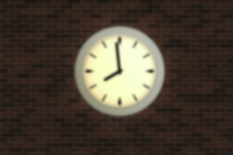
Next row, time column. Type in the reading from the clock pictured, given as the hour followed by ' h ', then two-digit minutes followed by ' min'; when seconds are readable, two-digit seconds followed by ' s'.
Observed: 7 h 59 min
